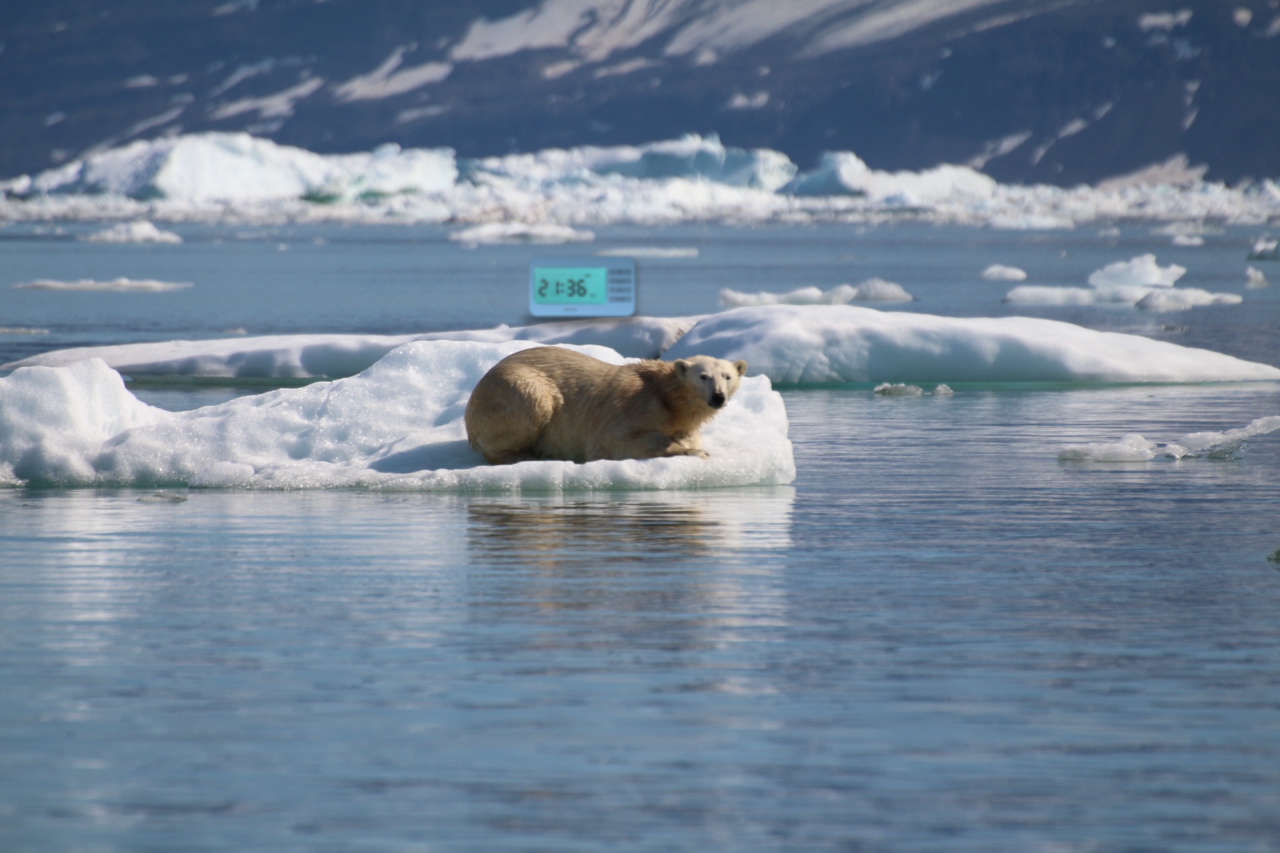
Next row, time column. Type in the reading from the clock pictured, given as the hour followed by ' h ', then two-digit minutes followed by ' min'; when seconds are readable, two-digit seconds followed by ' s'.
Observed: 21 h 36 min
